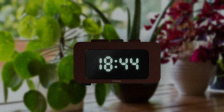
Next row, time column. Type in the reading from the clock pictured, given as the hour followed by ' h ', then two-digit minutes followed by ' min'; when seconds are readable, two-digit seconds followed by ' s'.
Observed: 18 h 44 min
